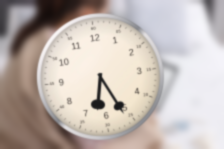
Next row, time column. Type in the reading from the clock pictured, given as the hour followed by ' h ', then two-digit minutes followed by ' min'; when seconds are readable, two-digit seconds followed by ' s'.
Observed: 6 h 26 min
